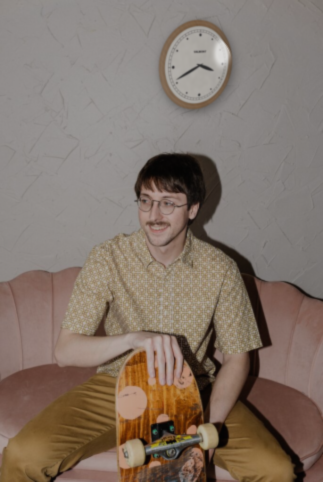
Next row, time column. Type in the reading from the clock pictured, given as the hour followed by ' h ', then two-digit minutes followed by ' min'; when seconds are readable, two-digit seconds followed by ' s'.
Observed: 3 h 41 min
